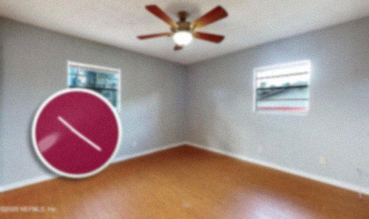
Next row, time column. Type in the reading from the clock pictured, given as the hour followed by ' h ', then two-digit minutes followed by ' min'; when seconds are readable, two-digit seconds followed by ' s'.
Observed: 10 h 21 min
